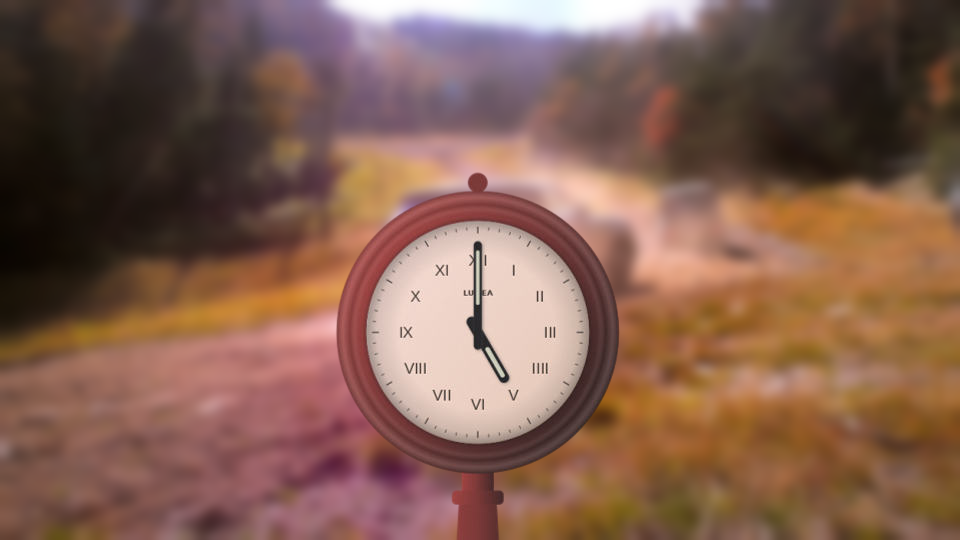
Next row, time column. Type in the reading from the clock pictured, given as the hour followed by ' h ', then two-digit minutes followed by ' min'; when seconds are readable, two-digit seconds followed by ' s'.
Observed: 5 h 00 min
